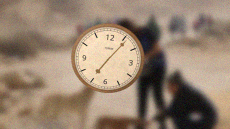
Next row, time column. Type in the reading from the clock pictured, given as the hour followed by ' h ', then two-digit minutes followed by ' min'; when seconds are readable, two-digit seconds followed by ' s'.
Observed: 7 h 06 min
